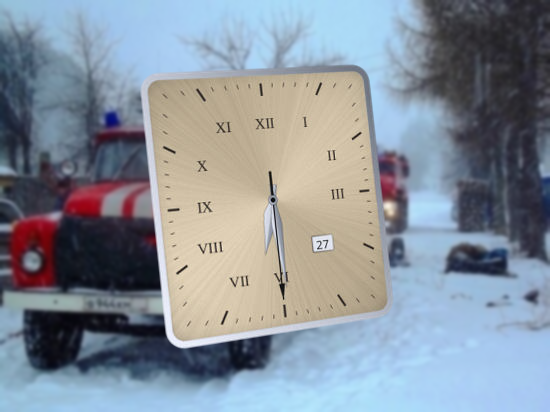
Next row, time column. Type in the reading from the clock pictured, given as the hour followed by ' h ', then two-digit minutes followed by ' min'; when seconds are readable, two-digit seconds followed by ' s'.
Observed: 6 h 29 min 30 s
